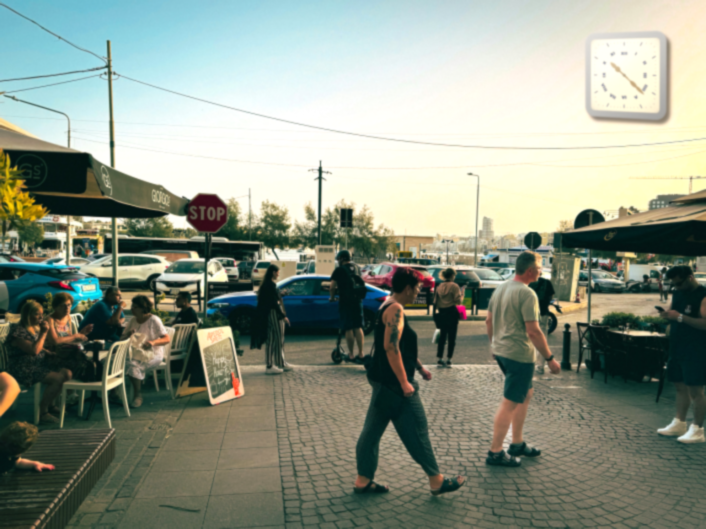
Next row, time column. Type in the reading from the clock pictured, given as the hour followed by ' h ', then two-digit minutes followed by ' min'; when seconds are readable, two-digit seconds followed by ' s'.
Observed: 10 h 22 min
